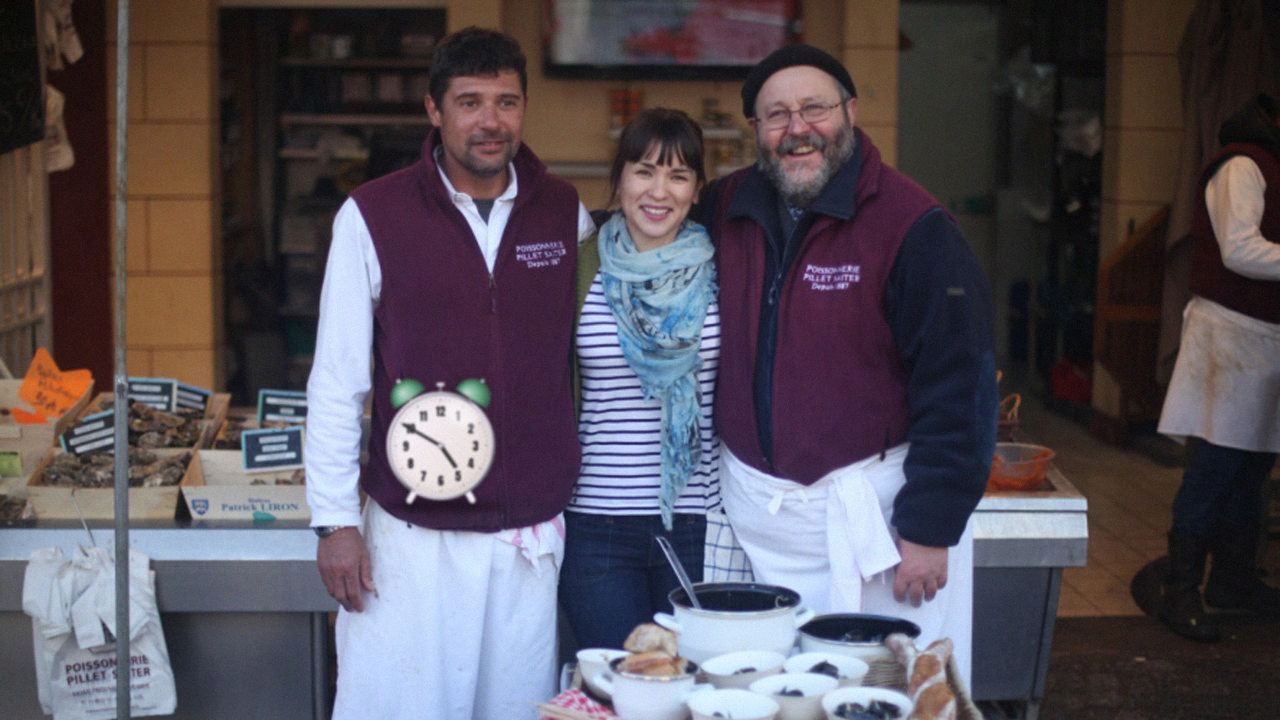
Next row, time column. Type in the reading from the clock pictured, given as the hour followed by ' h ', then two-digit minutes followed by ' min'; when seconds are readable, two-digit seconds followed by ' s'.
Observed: 4 h 50 min
